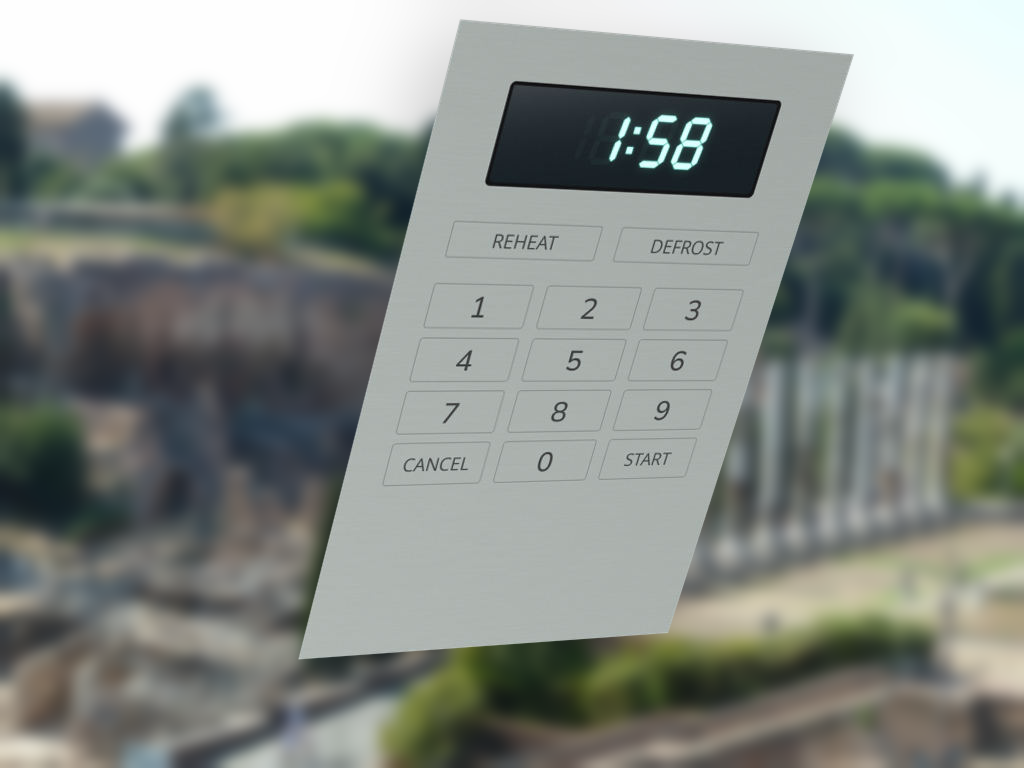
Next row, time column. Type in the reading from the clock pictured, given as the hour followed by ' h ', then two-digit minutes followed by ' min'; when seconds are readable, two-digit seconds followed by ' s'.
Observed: 1 h 58 min
